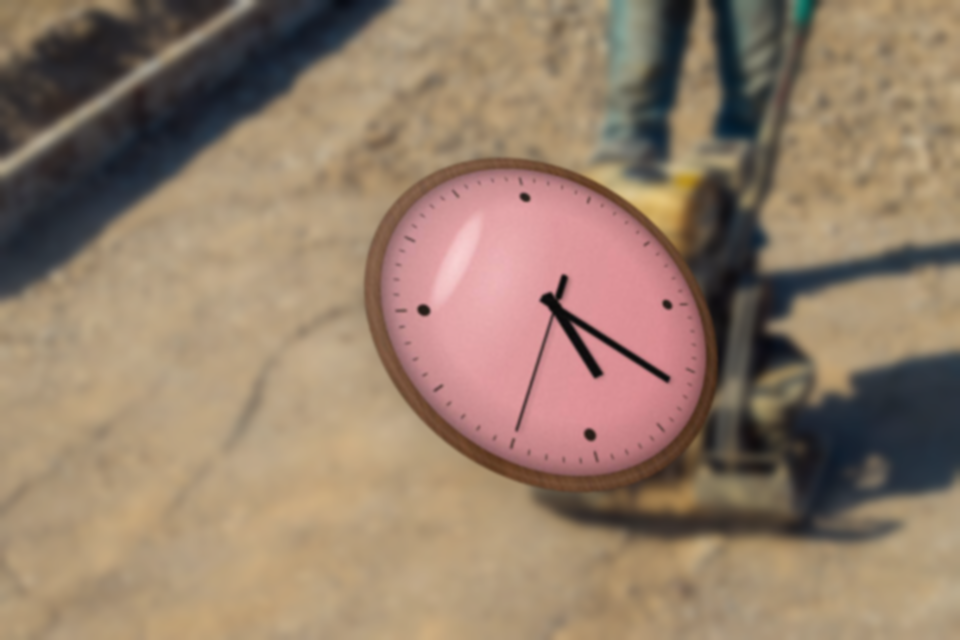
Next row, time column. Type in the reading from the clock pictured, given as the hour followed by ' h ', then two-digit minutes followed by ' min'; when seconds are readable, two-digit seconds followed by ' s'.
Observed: 5 h 21 min 35 s
